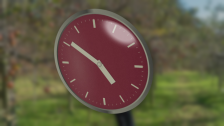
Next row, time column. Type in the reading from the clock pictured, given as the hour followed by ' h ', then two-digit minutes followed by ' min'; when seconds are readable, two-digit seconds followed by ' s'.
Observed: 4 h 51 min
